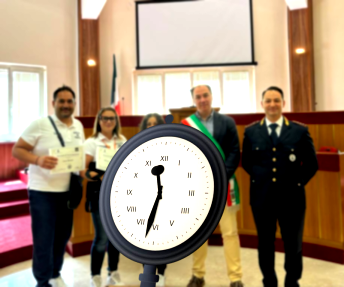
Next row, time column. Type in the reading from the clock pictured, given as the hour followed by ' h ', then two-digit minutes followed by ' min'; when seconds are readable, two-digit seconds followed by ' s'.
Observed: 11 h 32 min
